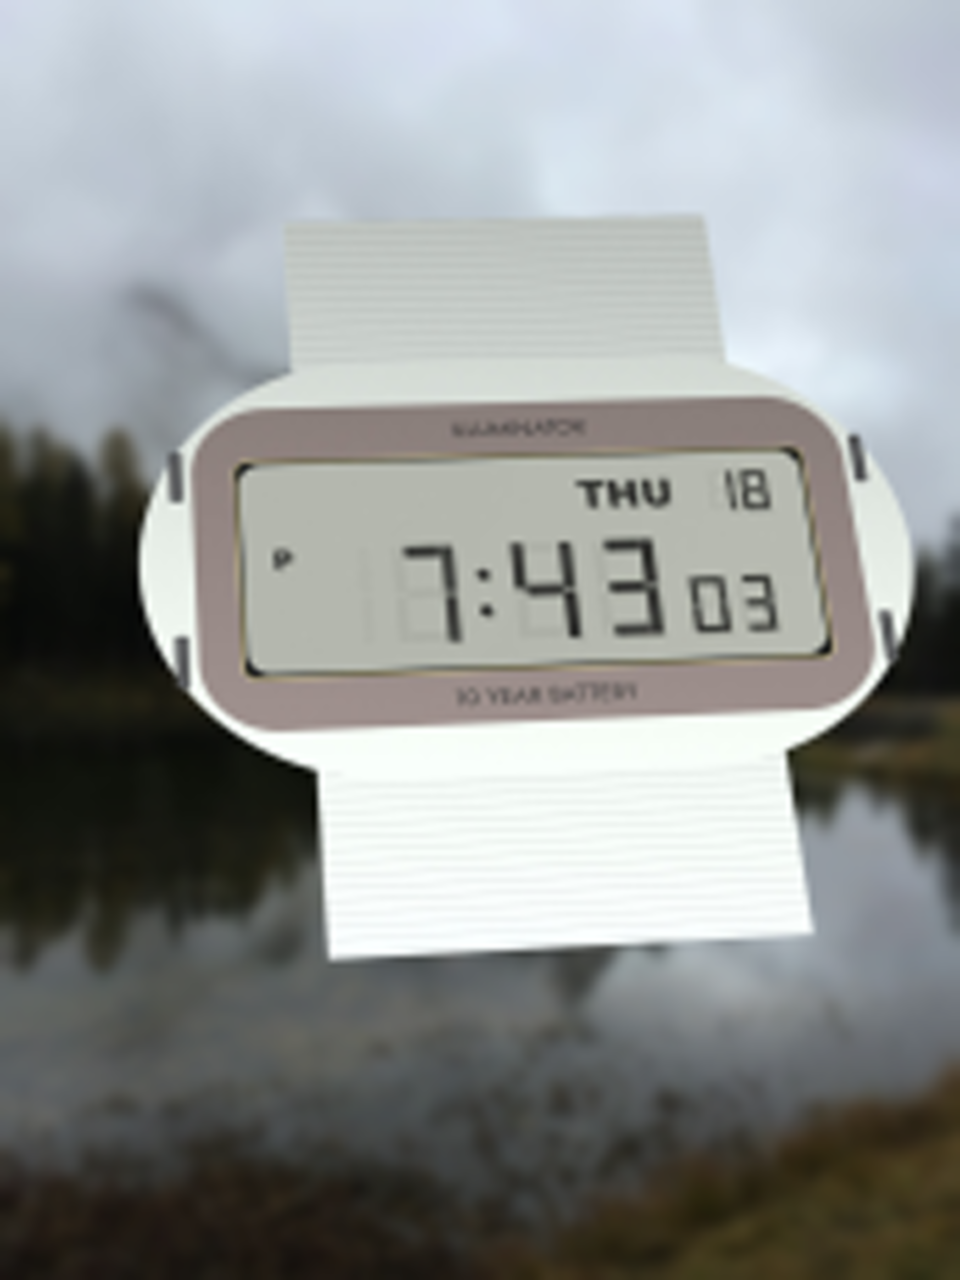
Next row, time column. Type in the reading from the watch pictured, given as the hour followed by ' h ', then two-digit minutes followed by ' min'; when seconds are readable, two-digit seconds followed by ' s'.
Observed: 7 h 43 min 03 s
